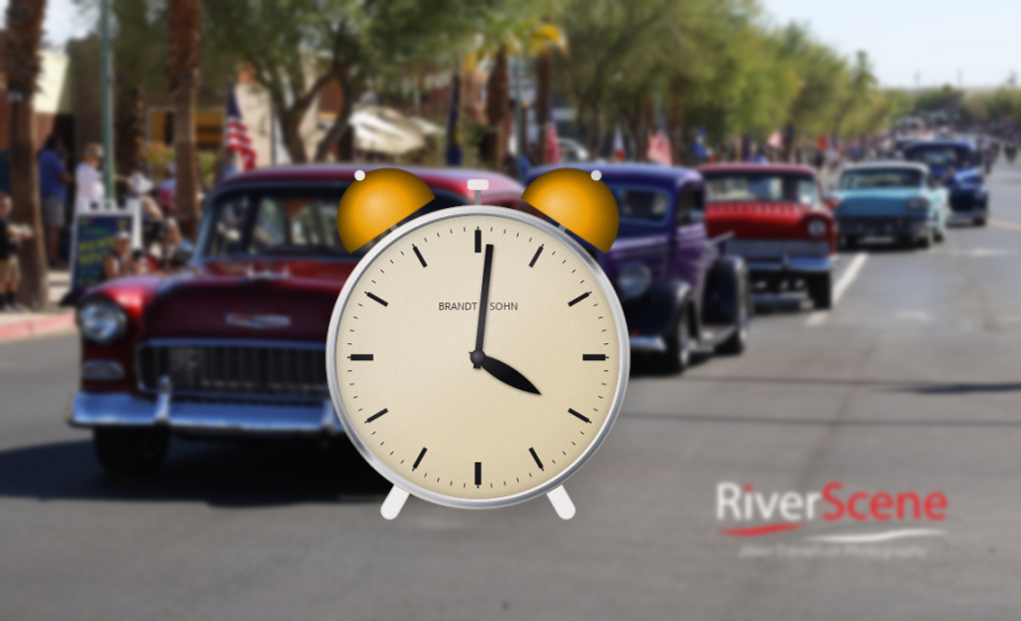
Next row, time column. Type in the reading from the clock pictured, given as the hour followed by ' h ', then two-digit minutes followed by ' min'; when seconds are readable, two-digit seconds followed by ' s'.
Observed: 4 h 01 min
